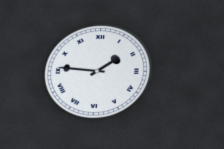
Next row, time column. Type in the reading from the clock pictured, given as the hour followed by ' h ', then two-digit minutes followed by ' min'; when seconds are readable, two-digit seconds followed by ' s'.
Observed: 1 h 46 min
